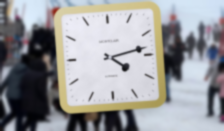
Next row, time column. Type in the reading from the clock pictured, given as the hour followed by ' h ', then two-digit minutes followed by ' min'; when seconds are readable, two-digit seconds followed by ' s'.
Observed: 4 h 13 min
